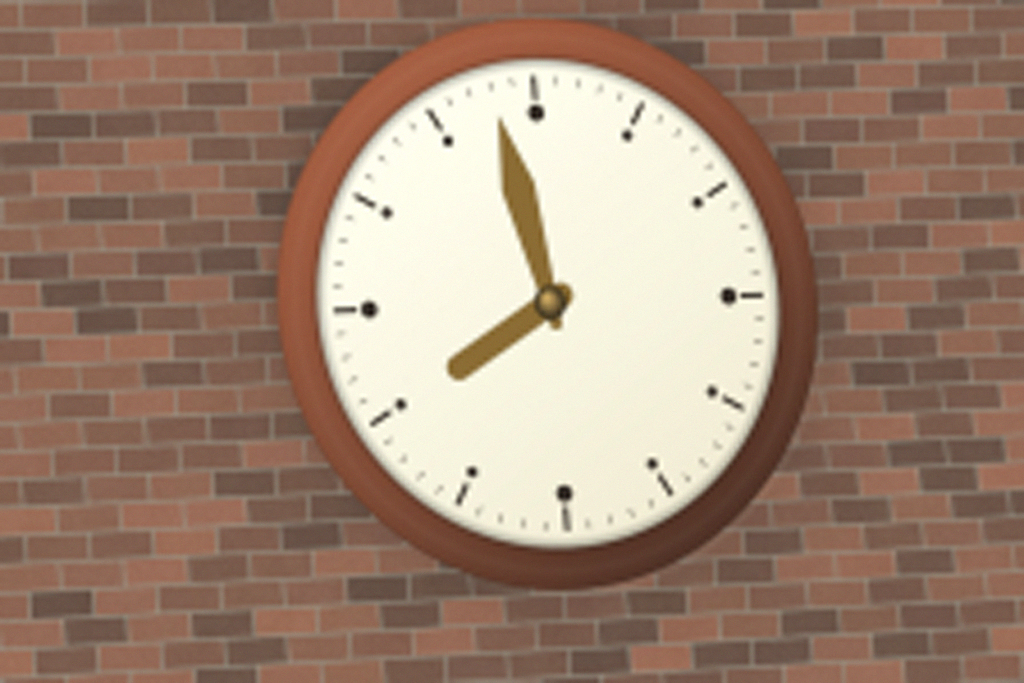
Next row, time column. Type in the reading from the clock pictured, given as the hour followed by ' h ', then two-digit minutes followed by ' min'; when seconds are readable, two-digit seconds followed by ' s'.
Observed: 7 h 58 min
